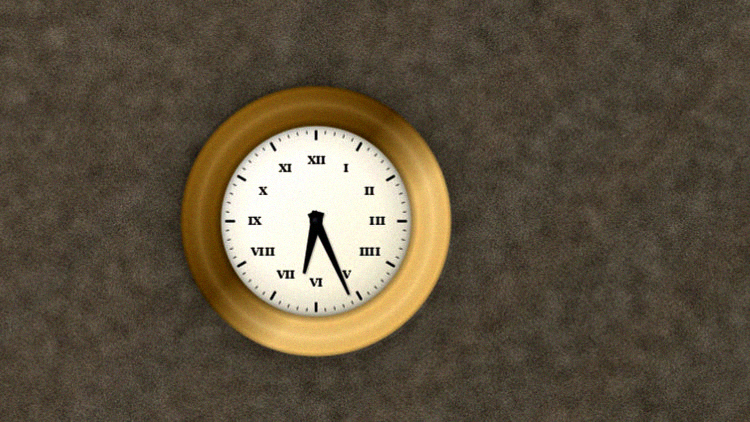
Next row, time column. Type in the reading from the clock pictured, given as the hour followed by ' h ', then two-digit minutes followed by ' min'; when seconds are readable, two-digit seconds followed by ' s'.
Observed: 6 h 26 min
